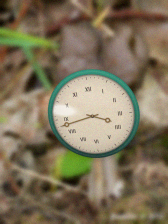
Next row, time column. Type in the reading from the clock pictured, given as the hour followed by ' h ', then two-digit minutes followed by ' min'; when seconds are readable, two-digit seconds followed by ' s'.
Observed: 3 h 43 min
